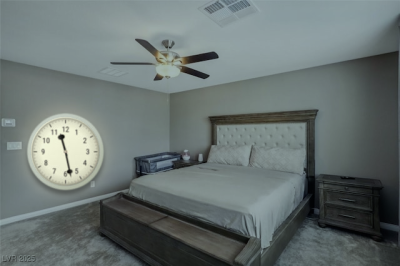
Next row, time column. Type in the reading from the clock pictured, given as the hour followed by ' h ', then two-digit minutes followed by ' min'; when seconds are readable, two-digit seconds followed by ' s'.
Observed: 11 h 28 min
